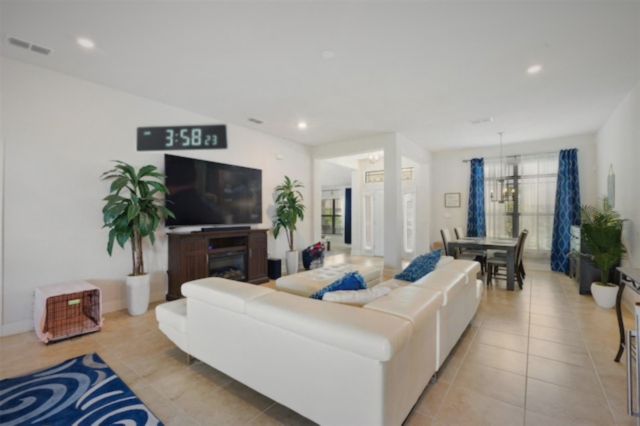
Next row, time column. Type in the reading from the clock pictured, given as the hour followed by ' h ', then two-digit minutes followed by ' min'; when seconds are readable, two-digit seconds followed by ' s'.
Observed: 3 h 58 min
